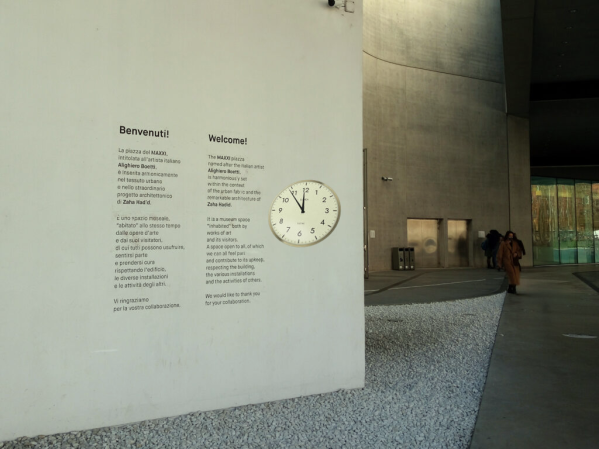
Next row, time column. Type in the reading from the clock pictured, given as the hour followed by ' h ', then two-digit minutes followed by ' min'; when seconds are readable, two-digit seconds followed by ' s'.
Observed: 11 h 54 min
